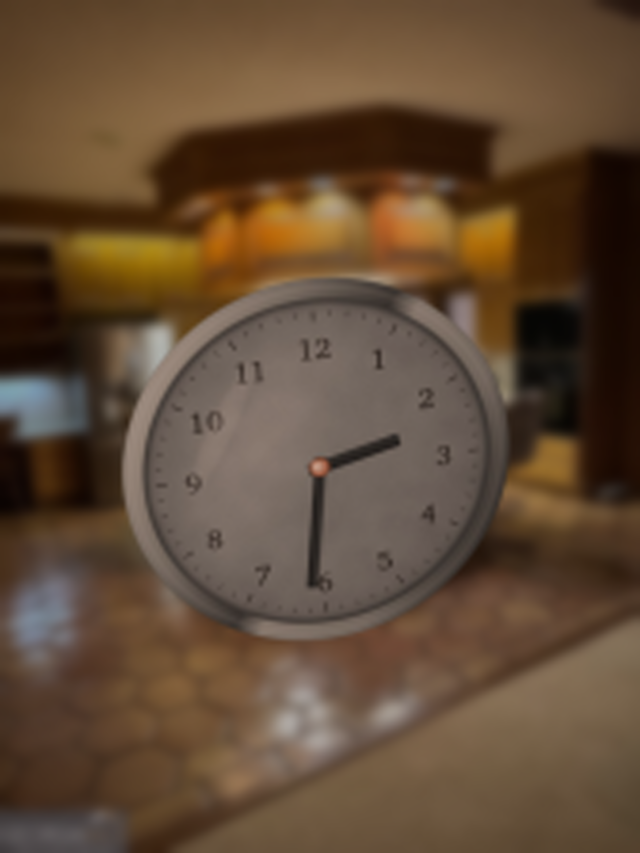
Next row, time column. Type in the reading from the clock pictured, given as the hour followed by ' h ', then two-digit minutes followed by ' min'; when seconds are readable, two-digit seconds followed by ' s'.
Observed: 2 h 31 min
